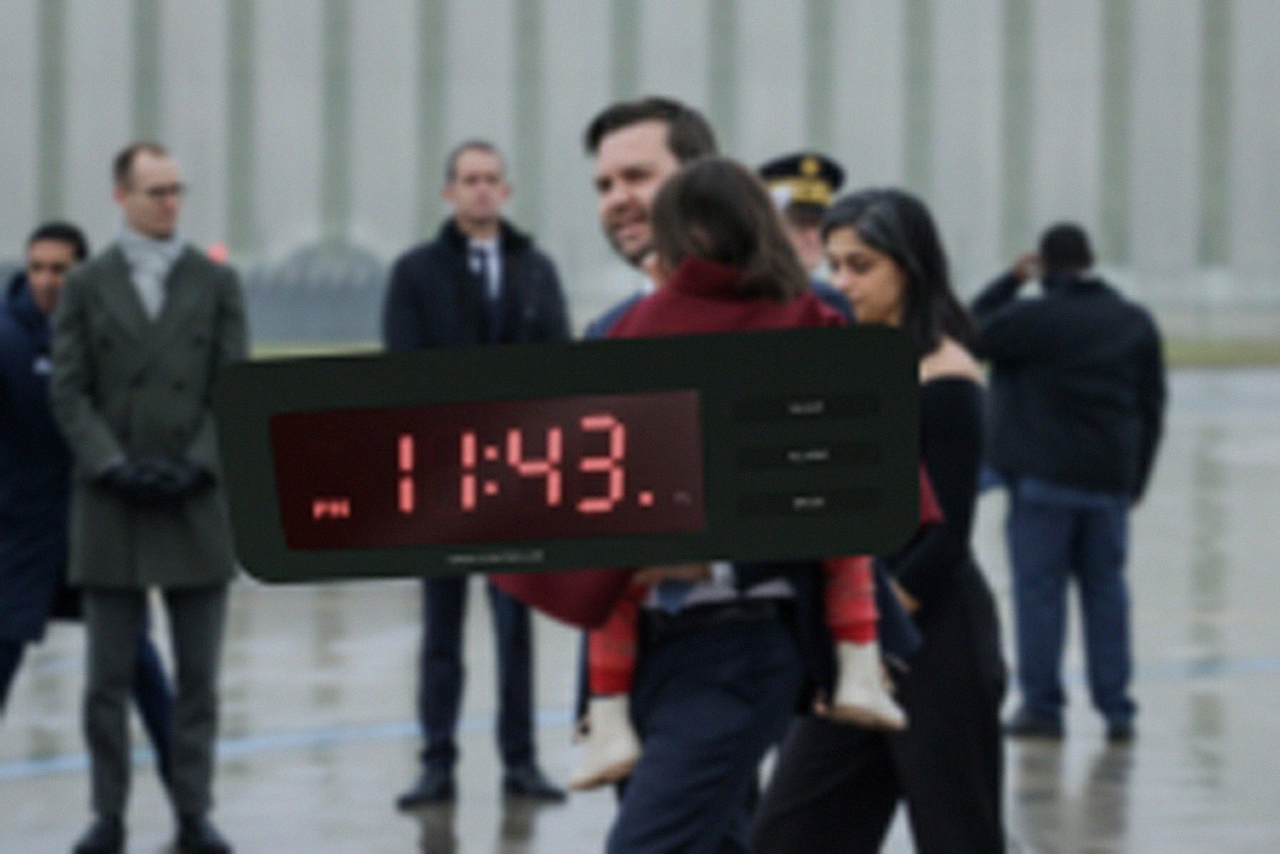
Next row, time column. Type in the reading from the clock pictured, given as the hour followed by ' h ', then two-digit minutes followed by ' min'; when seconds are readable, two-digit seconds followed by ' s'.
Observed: 11 h 43 min
